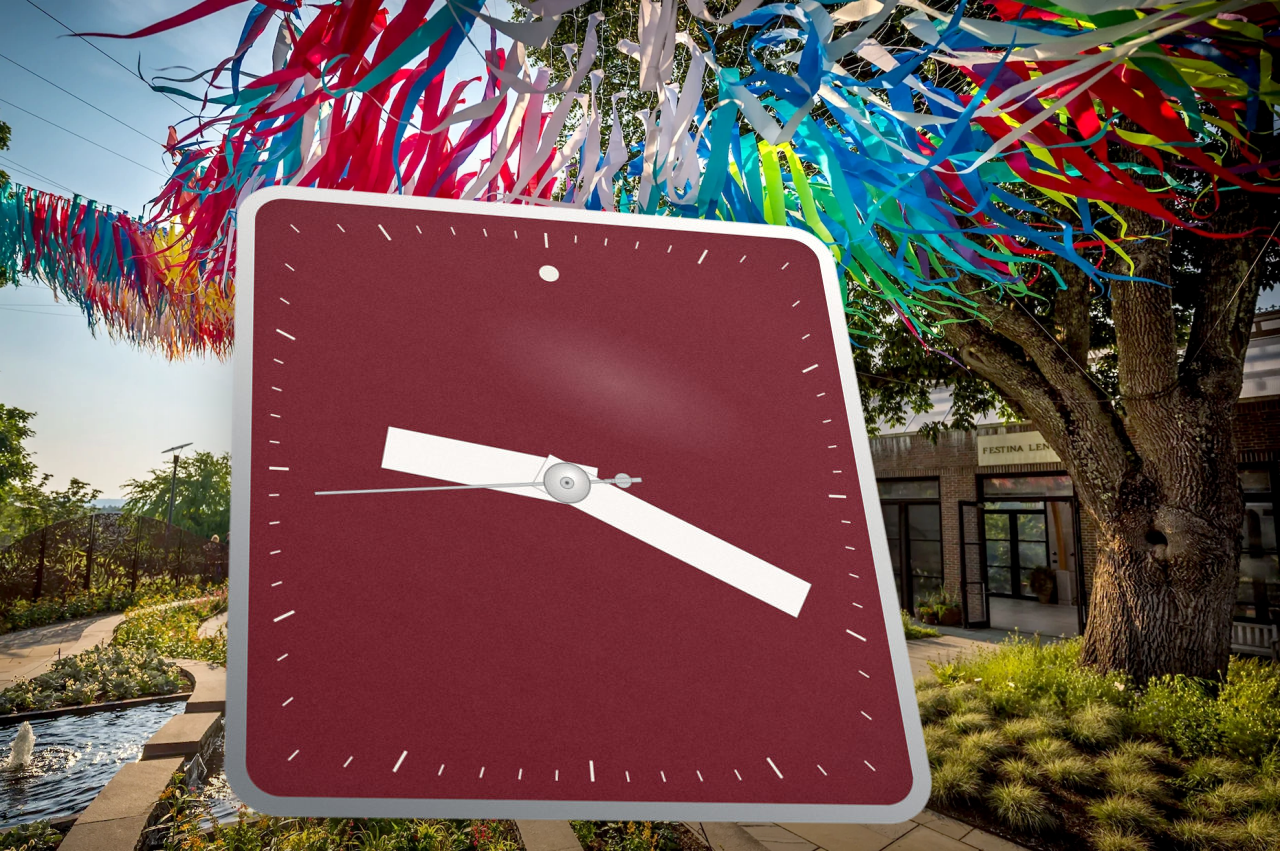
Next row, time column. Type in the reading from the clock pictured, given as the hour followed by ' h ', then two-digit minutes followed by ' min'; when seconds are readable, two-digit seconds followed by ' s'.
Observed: 9 h 19 min 44 s
